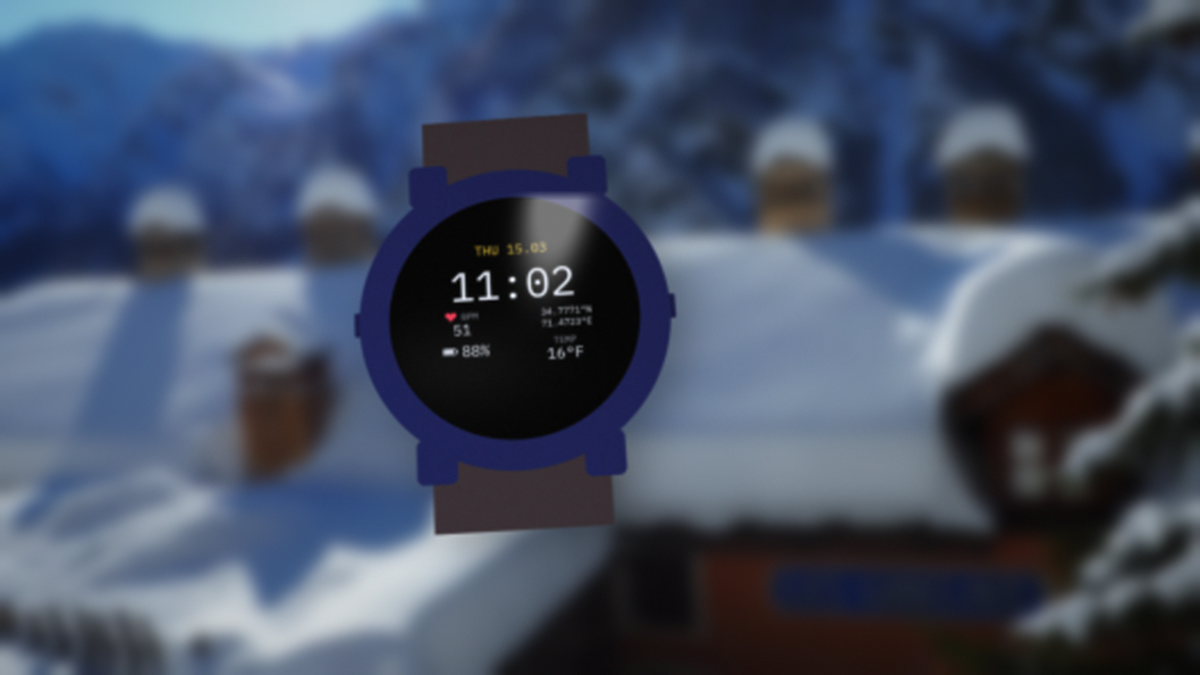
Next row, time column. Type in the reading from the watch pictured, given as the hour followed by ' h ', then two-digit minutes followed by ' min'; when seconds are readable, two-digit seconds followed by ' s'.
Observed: 11 h 02 min
